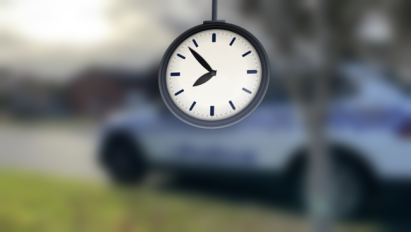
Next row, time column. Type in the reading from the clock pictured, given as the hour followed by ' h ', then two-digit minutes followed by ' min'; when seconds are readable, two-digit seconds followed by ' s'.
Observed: 7 h 53 min
